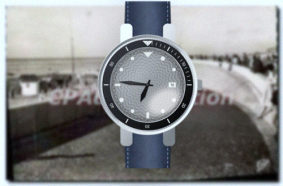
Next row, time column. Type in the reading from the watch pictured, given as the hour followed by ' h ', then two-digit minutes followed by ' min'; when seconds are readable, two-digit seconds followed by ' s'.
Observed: 6 h 46 min
